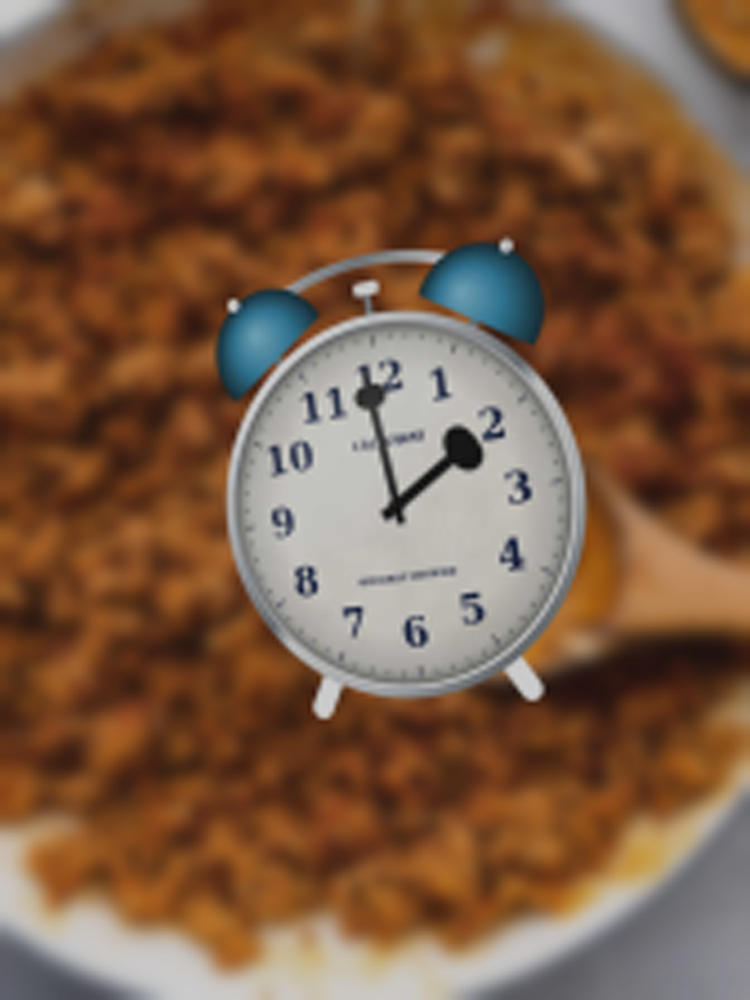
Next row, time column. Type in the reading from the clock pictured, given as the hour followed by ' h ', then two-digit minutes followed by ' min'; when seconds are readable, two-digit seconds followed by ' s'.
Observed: 1 h 59 min
